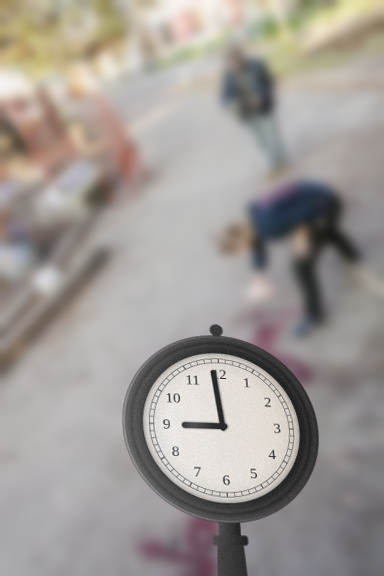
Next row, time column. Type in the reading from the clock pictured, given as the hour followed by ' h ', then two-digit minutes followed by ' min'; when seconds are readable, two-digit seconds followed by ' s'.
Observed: 8 h 59 min
